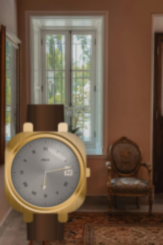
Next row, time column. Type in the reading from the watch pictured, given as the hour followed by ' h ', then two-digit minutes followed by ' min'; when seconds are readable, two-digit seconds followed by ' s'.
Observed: 6 h 13 min
